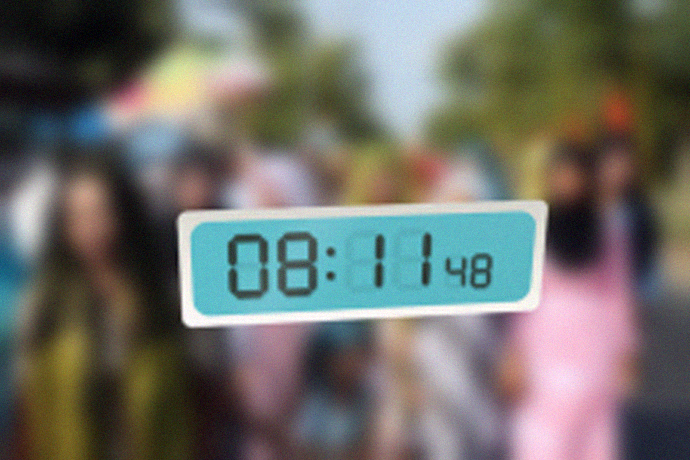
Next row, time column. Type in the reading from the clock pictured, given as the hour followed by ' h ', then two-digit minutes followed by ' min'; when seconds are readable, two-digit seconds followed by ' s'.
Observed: 8 h 11 min 48 s
